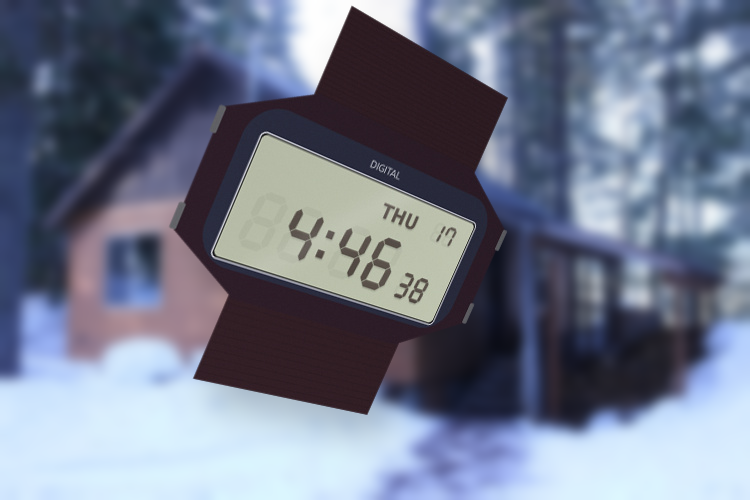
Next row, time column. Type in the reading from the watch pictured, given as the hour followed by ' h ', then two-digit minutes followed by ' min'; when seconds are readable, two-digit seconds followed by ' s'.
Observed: 4 h 46 min 38 s
